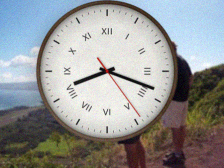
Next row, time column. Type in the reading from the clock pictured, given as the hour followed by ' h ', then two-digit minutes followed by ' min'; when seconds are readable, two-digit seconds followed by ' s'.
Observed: 8 h 18 min 24 s
